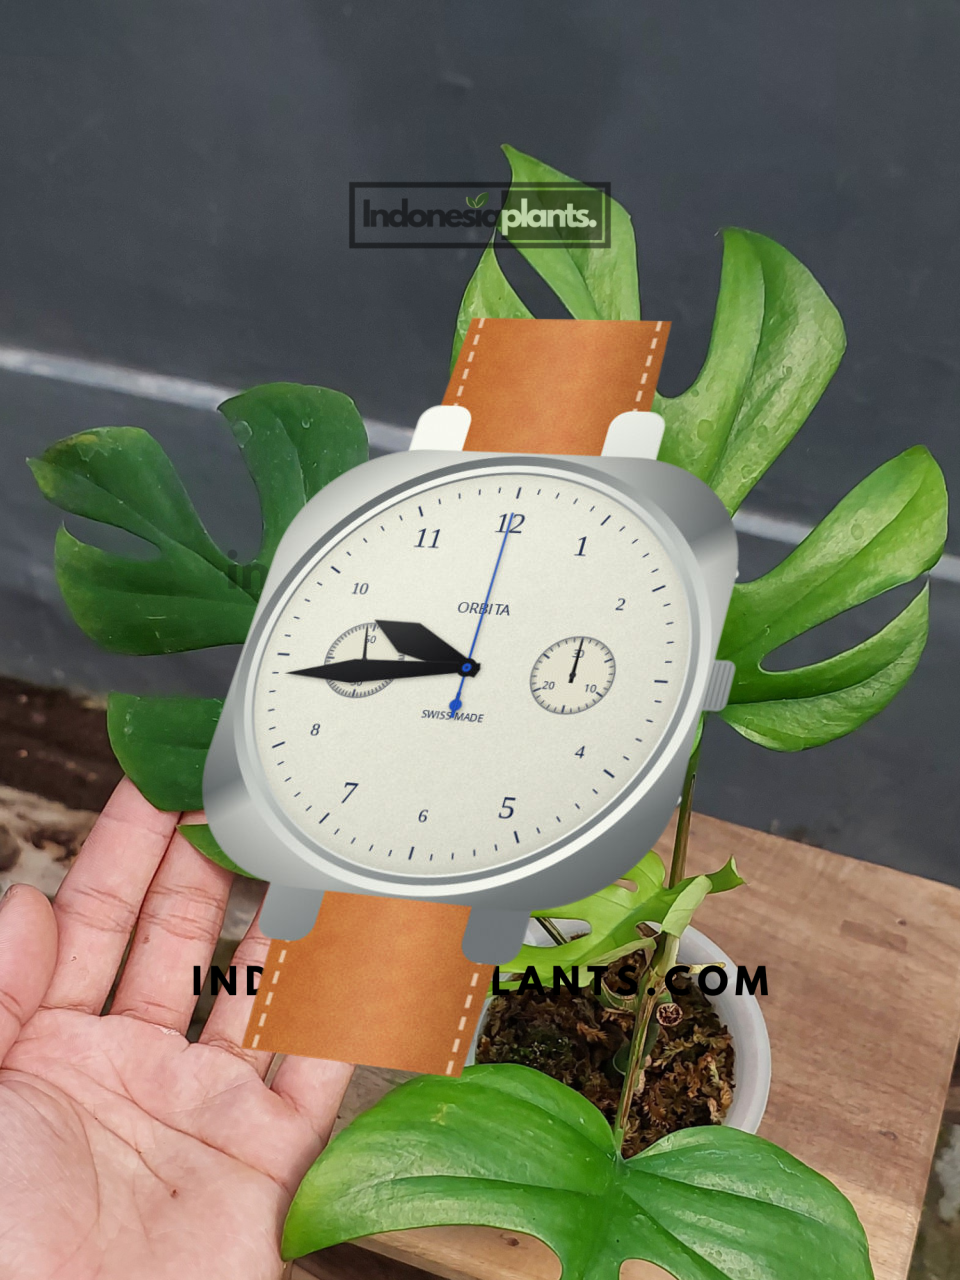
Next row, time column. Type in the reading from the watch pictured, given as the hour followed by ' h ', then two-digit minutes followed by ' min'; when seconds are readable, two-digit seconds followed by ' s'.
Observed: 9 h 43 min 58 s
